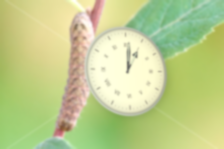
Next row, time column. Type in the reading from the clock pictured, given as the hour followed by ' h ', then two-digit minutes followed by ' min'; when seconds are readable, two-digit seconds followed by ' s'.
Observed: 1 h 01 min
